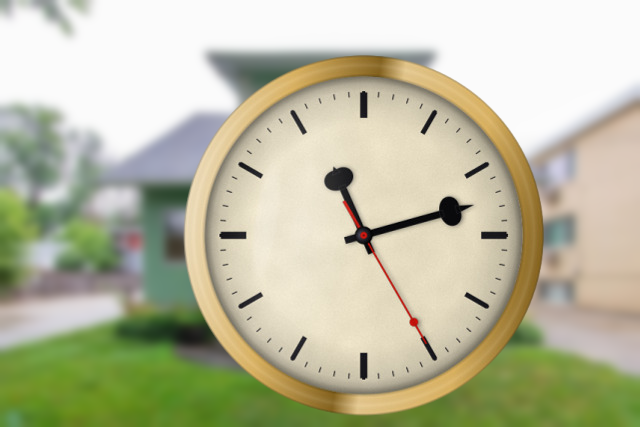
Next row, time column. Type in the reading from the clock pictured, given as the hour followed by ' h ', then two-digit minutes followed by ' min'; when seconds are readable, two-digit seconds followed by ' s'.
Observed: 11 h 12 min 25 s
